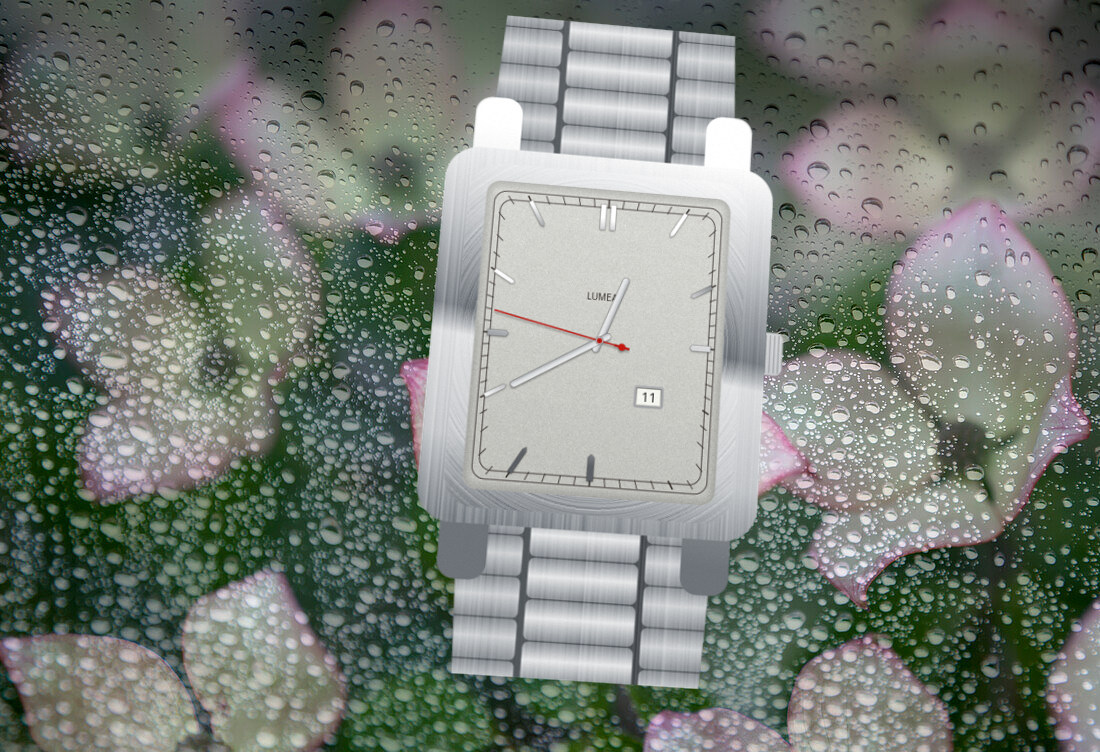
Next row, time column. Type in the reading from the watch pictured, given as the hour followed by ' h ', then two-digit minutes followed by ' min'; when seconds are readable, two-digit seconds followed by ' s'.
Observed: 12 h 39 min 47 s
